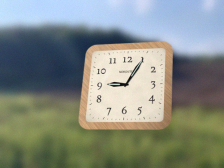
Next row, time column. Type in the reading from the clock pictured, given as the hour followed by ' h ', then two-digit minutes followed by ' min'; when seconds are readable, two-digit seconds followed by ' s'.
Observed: 9 h 05 min
